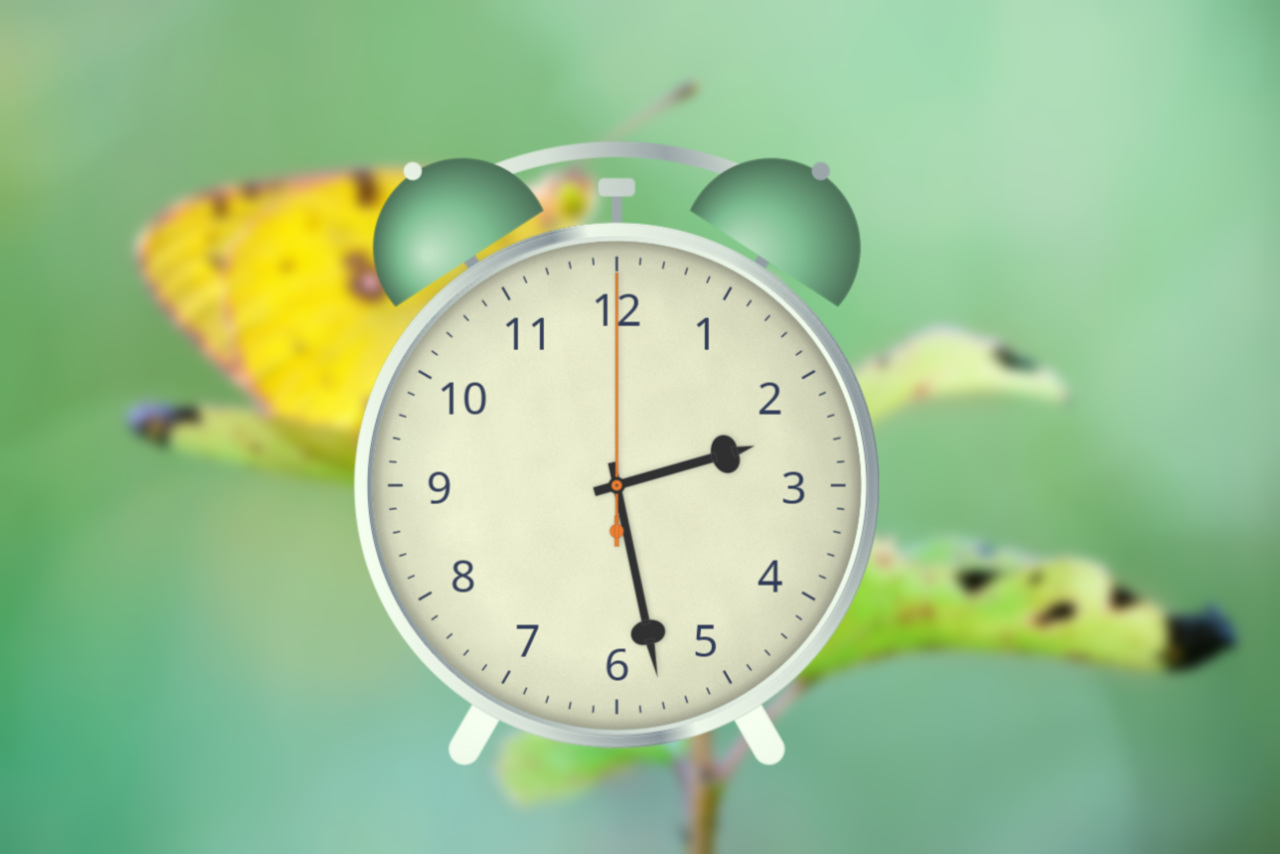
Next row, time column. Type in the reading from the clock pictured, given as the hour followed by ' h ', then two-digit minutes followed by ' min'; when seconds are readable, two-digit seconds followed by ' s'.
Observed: 2 h 28 min 00 s
